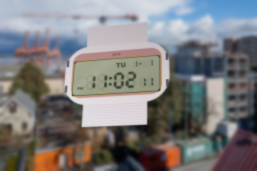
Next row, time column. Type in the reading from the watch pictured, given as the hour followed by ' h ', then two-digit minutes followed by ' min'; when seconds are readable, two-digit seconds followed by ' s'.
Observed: 11 h 02 min 11 s
